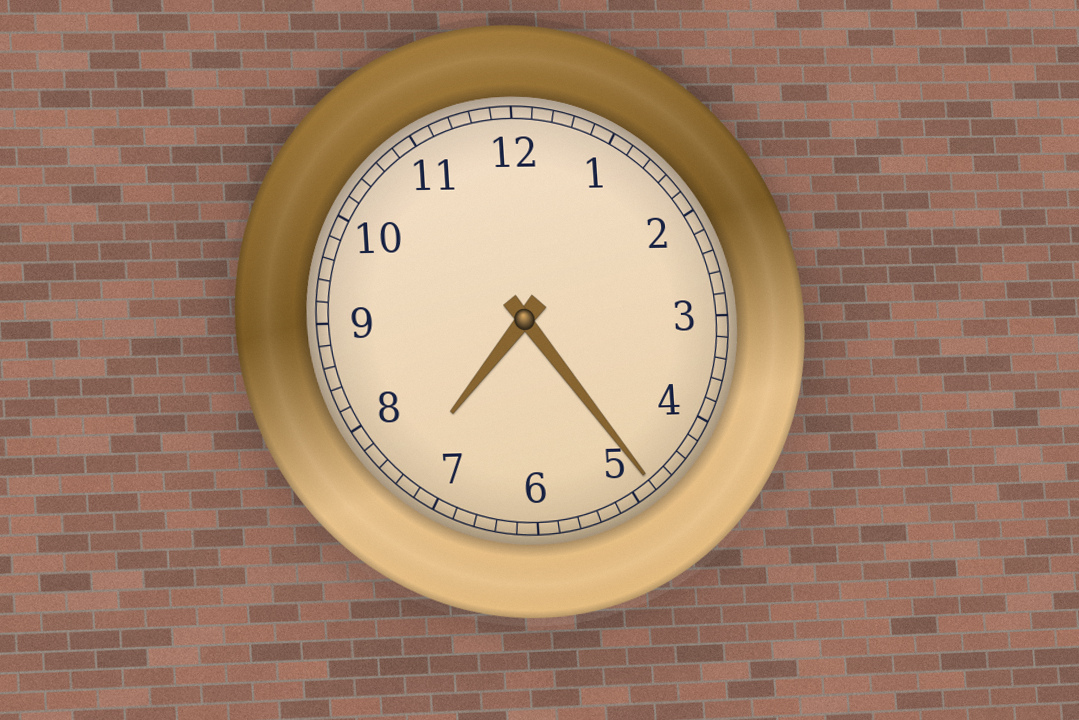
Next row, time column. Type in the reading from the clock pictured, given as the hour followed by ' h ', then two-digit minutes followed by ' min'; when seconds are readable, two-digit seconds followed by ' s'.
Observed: 7 h 24 min
